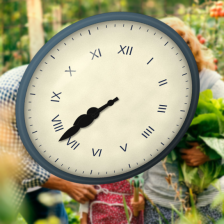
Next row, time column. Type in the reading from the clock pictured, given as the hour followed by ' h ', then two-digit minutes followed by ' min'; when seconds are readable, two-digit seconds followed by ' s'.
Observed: 7 h 37 min
